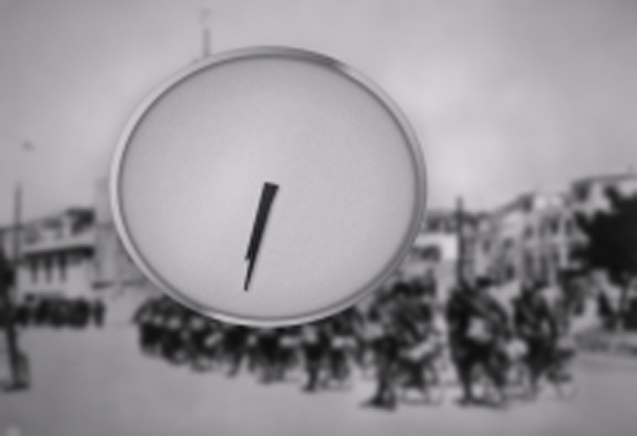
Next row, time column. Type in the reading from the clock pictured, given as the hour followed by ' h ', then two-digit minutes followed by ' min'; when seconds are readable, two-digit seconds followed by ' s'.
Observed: 6 h 32 min
